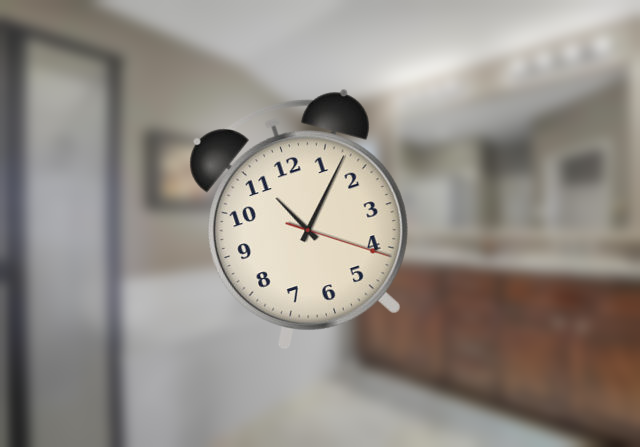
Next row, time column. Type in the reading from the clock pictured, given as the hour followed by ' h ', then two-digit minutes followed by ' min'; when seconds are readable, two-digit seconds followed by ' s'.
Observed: 11 h 07 min 21 s
